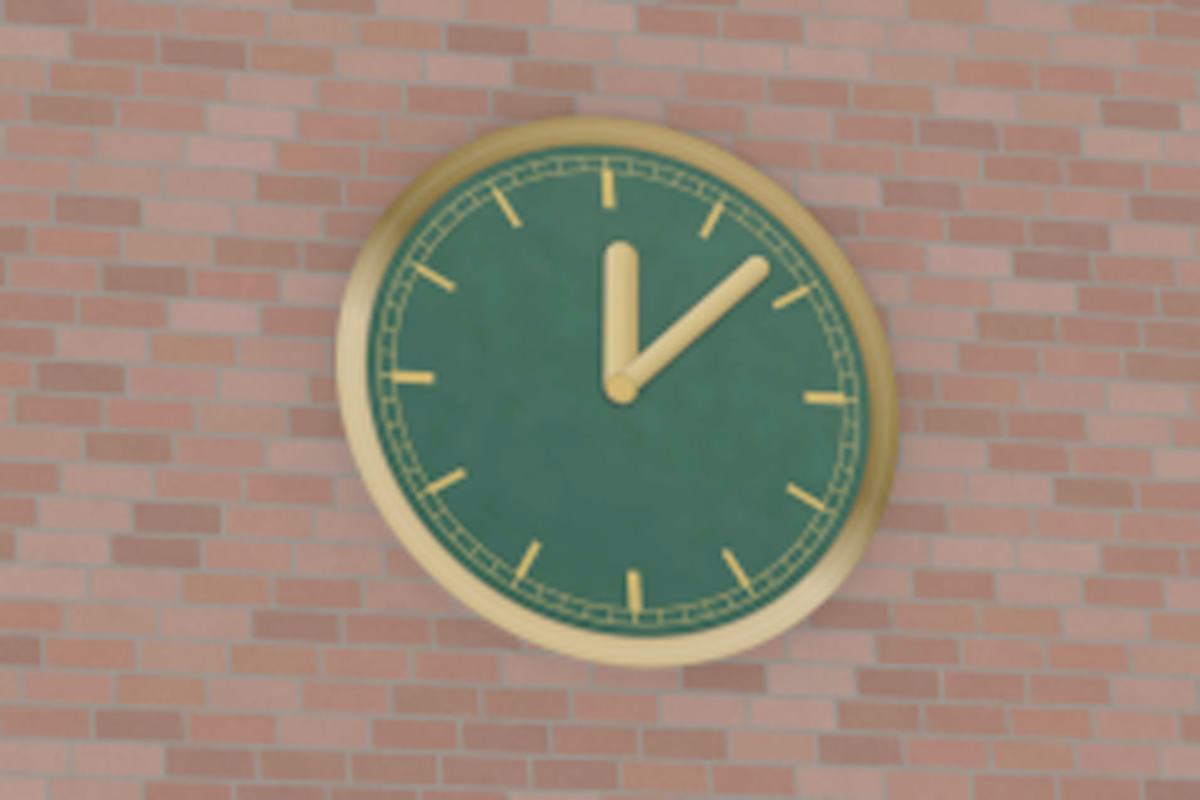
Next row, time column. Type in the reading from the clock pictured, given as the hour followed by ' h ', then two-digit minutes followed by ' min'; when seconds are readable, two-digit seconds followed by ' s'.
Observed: 12 h 08 min
